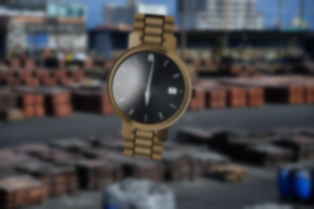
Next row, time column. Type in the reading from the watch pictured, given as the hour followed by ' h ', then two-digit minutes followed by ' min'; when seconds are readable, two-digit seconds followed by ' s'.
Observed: 6 h 01 min
